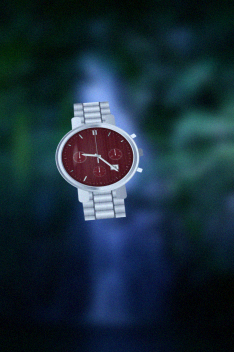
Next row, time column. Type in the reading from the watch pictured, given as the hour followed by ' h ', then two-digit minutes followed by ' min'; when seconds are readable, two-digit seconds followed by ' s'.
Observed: 9 h 23 min
